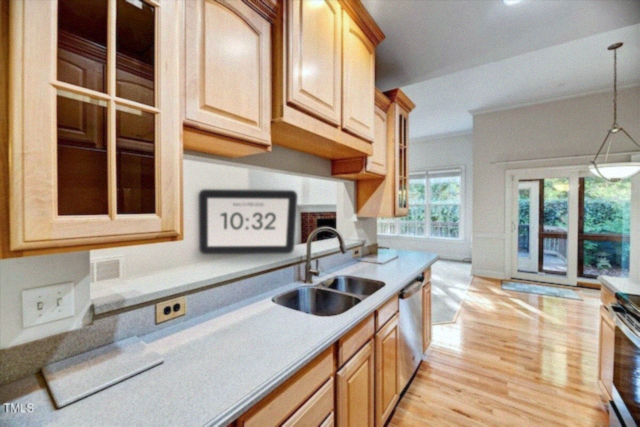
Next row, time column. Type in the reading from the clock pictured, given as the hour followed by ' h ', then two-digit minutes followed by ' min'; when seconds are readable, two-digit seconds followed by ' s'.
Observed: 10 h 32 min
